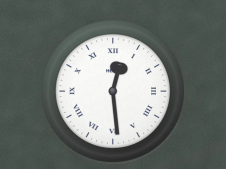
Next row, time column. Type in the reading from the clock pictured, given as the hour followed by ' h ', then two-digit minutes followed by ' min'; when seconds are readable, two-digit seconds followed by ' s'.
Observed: 12 h 29 min
